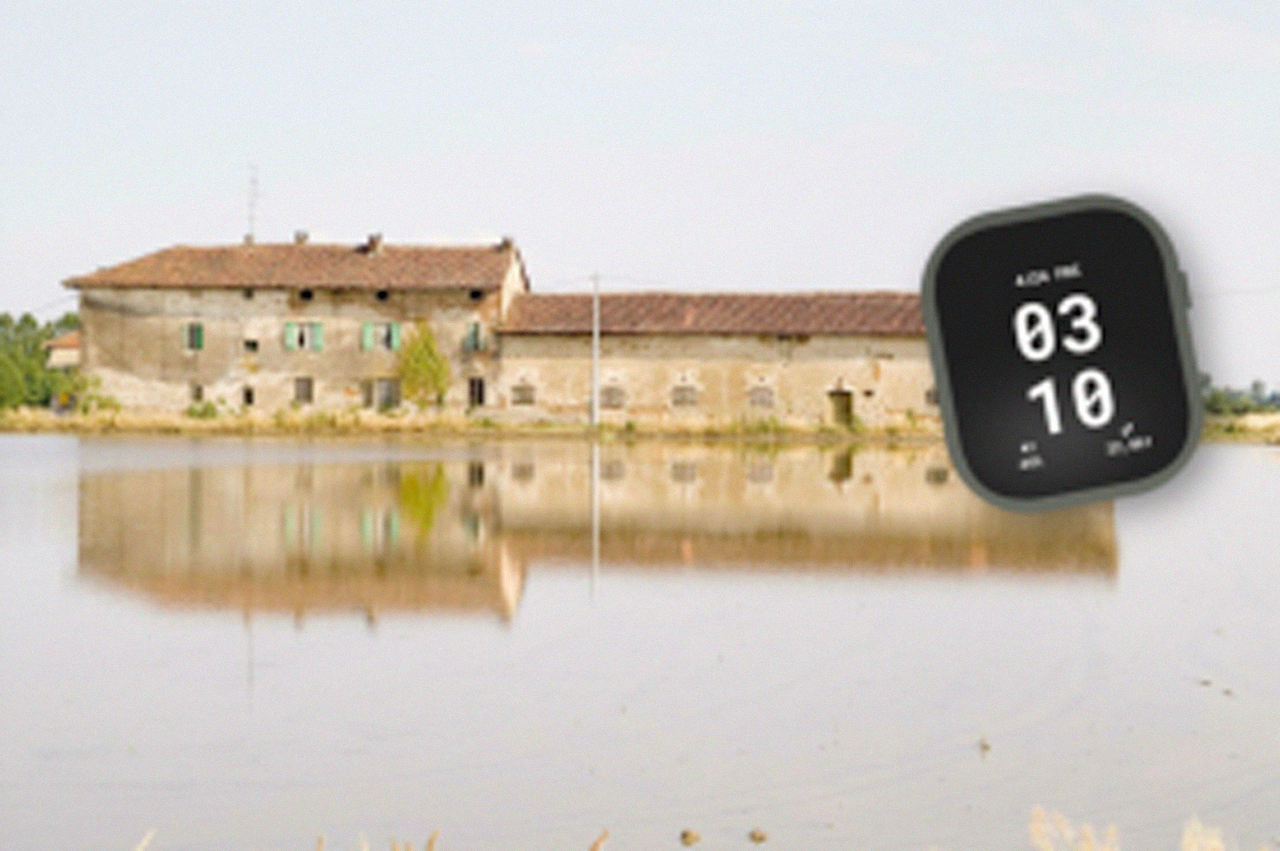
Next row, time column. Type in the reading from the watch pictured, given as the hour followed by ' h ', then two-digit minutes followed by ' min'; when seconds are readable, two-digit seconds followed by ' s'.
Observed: 3 h 10 min
